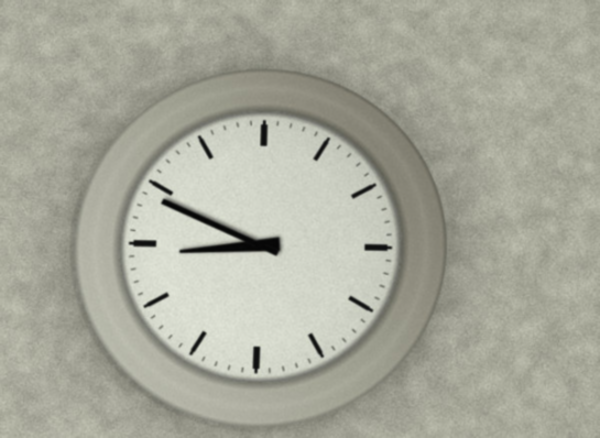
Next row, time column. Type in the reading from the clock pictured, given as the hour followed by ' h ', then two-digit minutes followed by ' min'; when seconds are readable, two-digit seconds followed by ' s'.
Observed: 8 h 49 min
